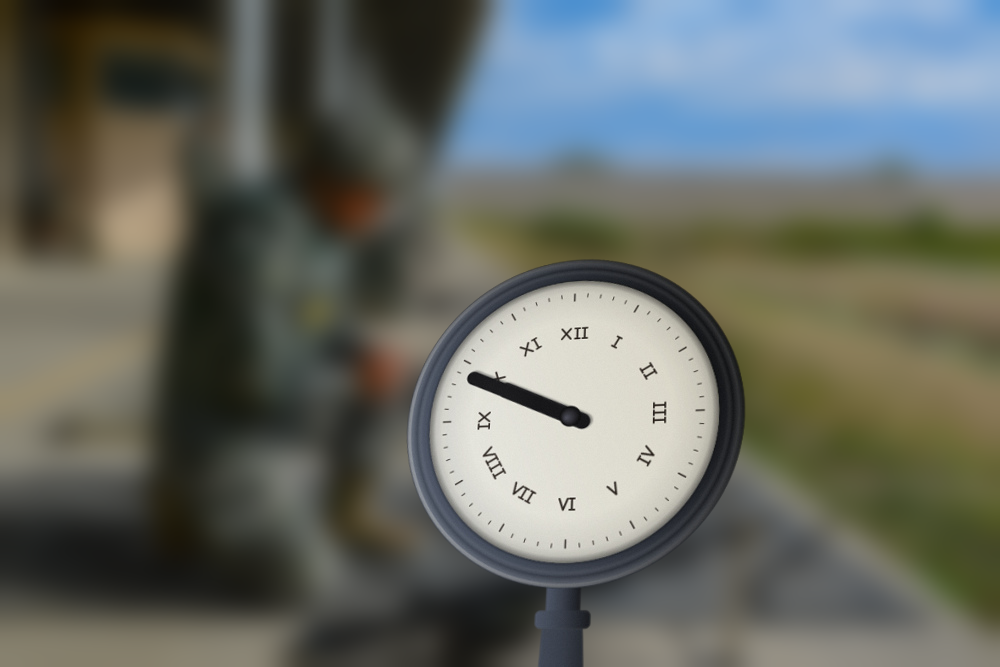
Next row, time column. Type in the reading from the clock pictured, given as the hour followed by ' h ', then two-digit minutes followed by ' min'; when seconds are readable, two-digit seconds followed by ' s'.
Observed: 9 h 49 min
